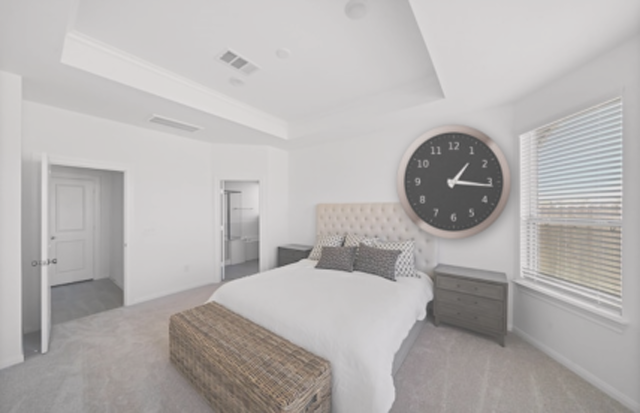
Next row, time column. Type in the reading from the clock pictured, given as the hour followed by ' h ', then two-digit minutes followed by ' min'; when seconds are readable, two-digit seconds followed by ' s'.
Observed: 1 h 16 min
